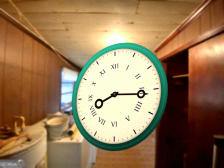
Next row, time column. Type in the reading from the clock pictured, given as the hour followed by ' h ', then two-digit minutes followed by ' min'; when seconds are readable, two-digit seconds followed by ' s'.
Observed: 8 h 16 min
